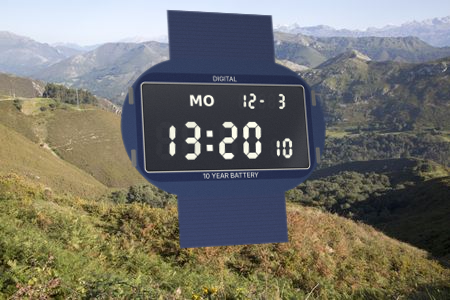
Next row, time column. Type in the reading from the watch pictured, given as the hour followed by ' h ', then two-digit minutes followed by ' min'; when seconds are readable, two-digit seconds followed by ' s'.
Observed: 13 h 20 min 10 s
